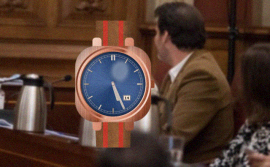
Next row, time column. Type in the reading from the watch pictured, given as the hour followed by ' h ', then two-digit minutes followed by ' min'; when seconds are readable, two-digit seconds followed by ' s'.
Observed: 5 h 26 min
